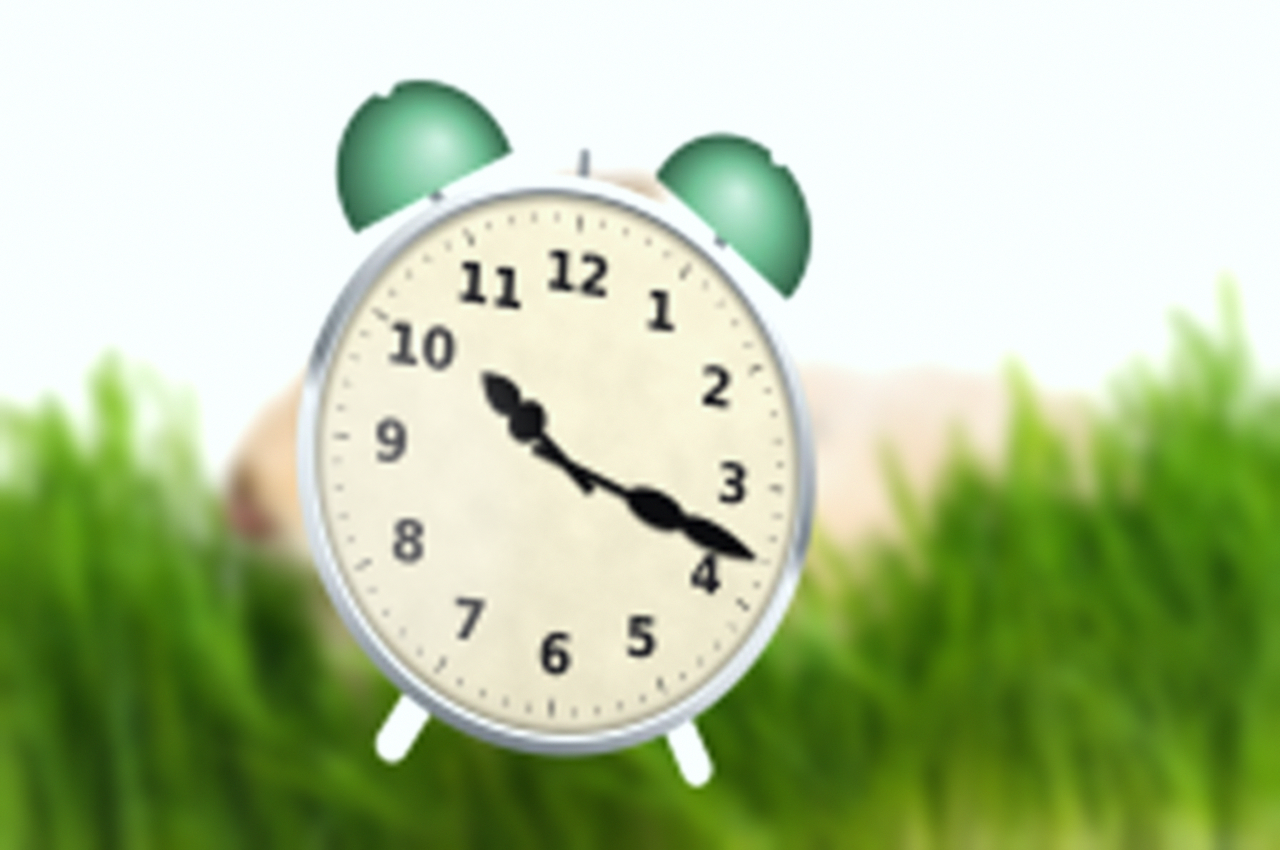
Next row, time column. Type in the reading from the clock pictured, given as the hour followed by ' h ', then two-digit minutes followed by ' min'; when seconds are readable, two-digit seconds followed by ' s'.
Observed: 10 h 18 min
